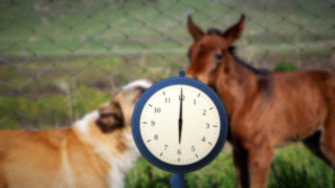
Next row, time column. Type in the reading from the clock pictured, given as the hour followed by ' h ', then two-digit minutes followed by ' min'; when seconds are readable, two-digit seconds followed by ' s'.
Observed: 6 h 00 min
